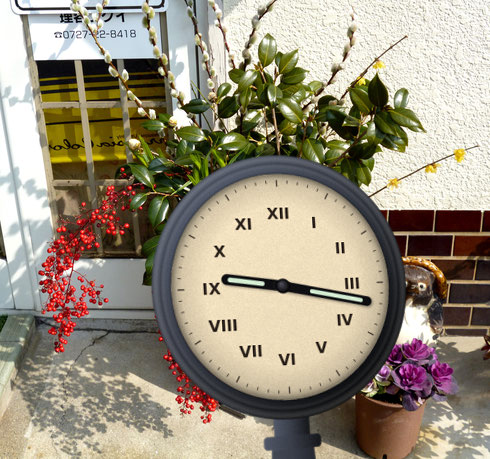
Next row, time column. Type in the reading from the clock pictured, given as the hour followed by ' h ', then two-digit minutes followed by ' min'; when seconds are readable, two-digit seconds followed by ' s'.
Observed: 9 h 17 min
